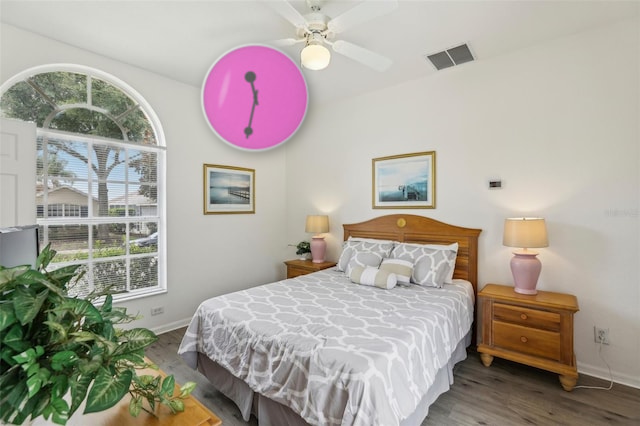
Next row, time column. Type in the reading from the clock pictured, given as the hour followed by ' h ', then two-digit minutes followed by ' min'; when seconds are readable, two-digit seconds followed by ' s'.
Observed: 11 h 32 min
